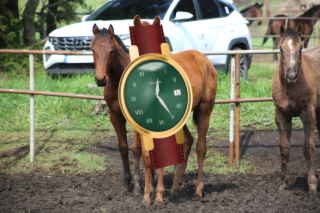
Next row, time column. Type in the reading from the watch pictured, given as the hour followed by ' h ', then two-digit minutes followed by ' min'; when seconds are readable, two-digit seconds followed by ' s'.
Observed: 12 h 25 min
